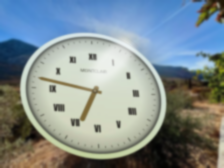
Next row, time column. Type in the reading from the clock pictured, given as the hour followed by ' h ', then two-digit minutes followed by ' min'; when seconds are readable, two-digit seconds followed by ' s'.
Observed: 6 h 47 min
